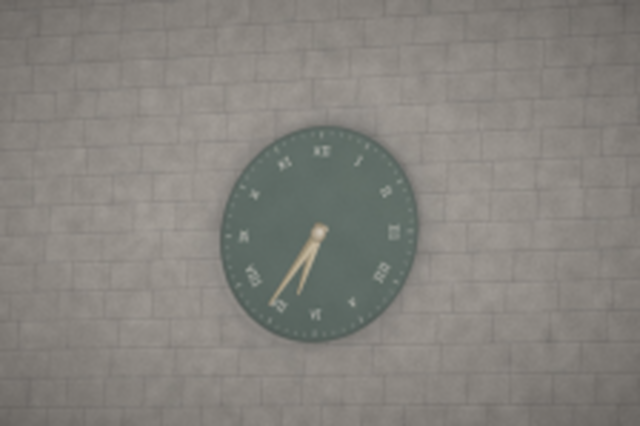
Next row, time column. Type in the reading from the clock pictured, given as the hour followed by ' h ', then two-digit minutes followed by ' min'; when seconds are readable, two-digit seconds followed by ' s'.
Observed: 6 h 36 min
